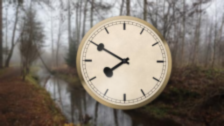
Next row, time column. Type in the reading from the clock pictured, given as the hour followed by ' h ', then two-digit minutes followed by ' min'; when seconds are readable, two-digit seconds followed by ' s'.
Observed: 7 h 50 min
